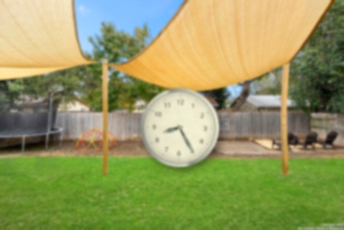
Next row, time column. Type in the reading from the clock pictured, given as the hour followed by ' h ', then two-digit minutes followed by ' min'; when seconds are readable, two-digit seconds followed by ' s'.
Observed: 8 h 25 min
